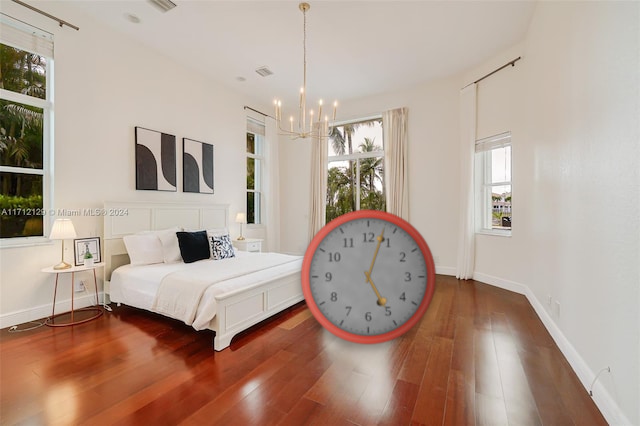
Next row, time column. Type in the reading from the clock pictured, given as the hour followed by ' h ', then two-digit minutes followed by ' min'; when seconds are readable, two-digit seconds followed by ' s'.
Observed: 5 h 03 min
